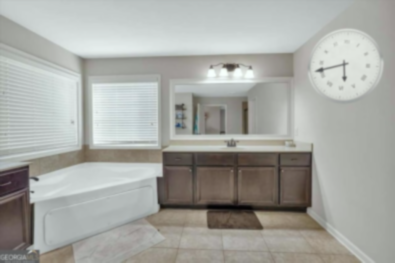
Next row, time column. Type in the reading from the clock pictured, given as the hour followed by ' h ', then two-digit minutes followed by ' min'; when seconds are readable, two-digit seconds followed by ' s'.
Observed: 5 h 42 min
